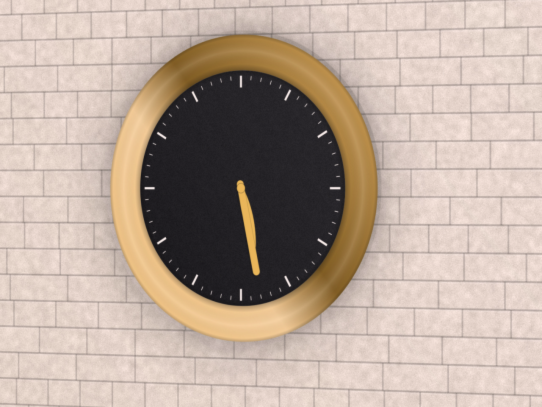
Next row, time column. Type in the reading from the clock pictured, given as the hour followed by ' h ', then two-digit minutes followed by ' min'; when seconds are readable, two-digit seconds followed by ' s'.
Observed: 5 h 28 min
